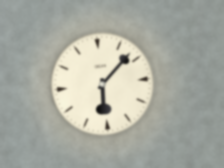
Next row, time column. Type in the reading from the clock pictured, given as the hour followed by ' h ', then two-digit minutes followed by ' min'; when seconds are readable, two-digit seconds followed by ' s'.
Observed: 6 h 08 min
